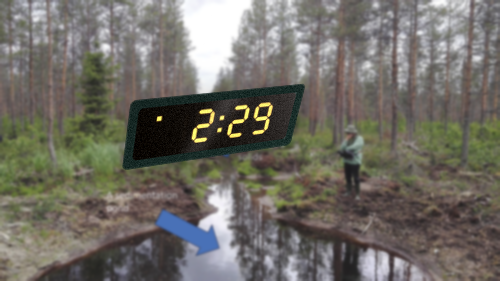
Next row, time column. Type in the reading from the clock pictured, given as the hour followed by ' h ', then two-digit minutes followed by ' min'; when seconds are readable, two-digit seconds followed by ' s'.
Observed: 2 h 29 min
